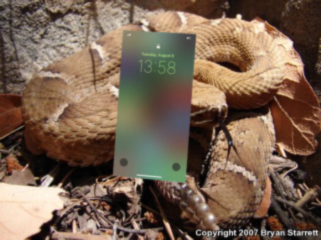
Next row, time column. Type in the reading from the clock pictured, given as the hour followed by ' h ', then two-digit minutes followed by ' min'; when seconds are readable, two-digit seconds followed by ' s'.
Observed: 13 h 58 min
